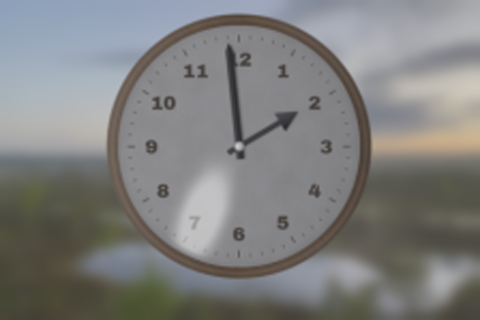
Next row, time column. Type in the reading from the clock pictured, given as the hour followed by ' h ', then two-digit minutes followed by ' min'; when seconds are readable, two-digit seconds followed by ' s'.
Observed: 1 h 59 min
